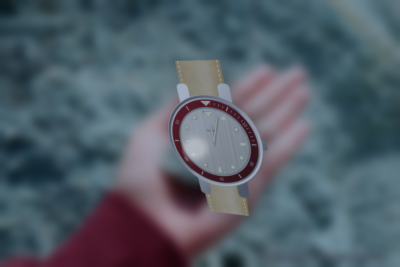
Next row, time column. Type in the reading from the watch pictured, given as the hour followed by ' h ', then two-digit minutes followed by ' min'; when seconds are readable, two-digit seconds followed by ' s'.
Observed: 12 h 03 min
